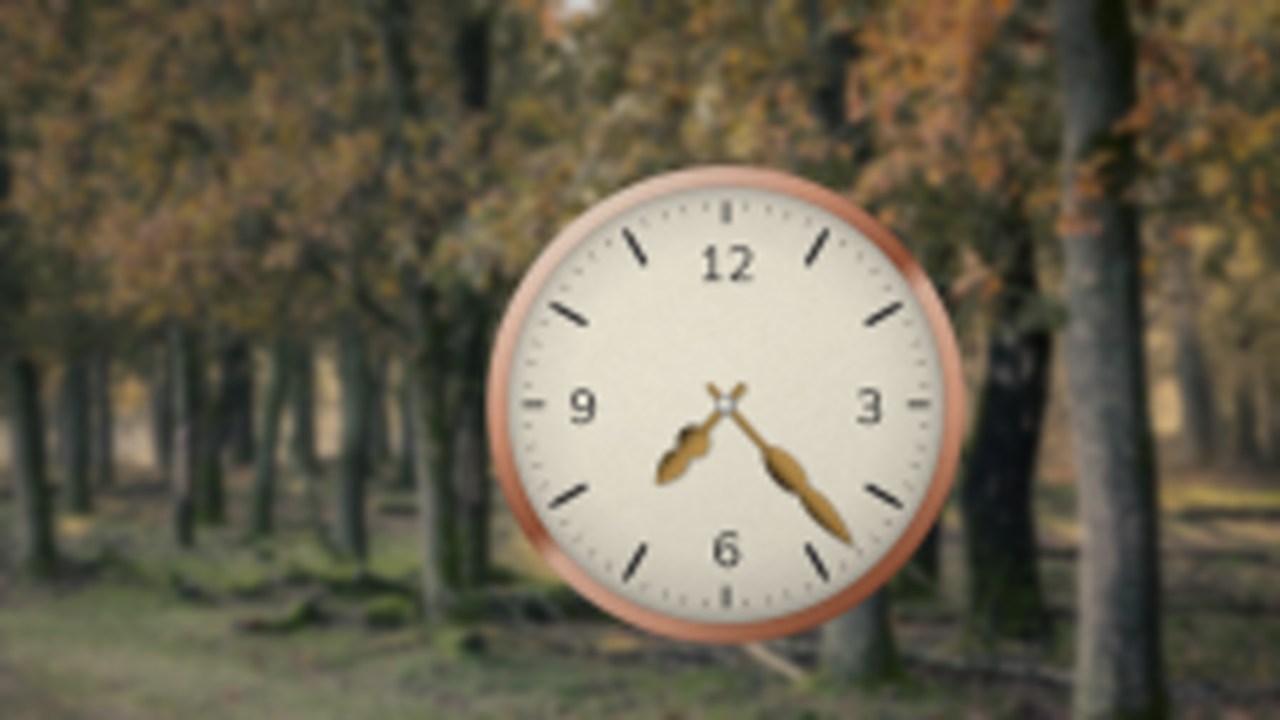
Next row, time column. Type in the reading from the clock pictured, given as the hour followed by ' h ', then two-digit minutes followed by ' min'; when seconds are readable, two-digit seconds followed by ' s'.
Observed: 7 h 23 min
